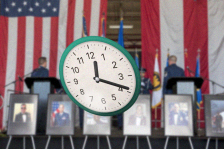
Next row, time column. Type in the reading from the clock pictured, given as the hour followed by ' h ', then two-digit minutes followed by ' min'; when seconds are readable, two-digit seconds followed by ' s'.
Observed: 12 h 19 min
